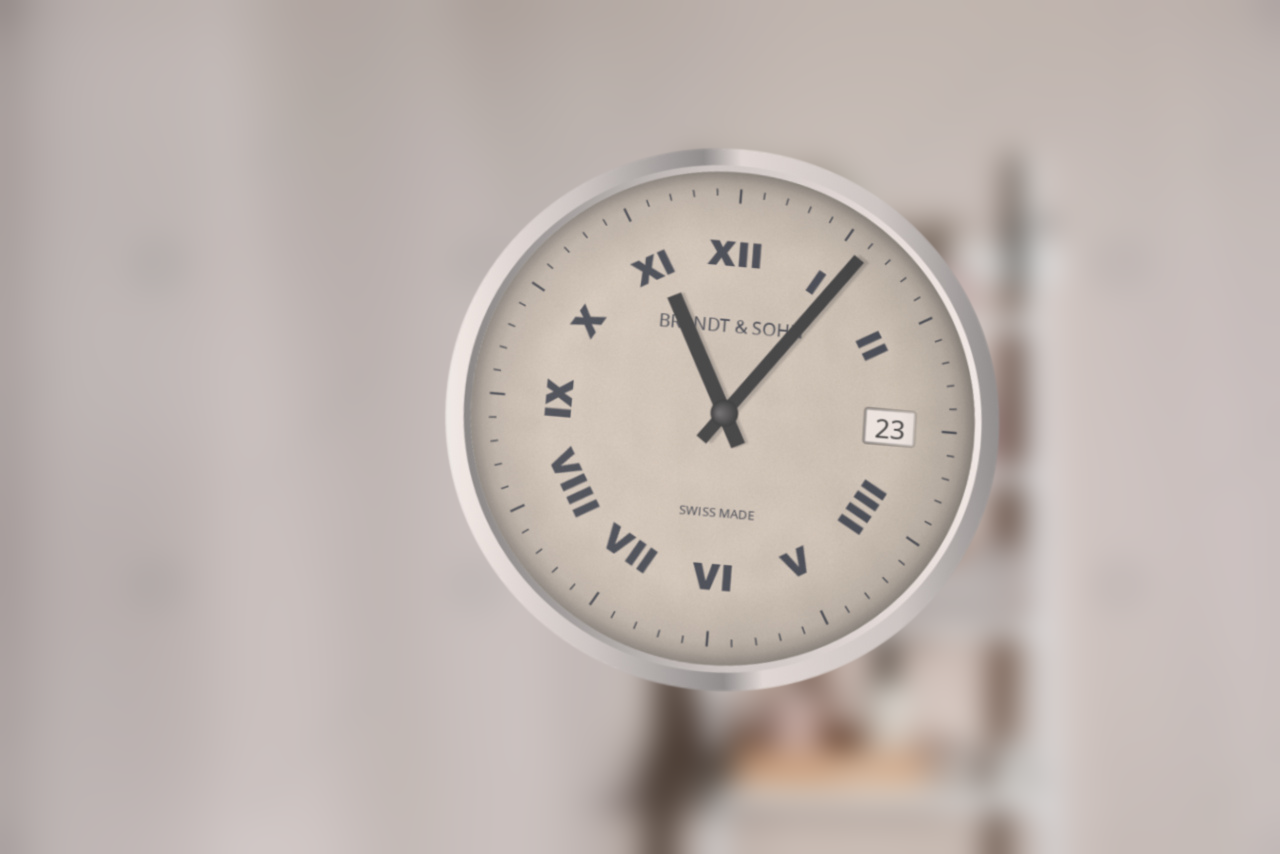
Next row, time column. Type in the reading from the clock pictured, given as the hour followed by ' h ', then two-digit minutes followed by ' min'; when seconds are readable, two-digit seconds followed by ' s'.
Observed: 11 h 06 min
